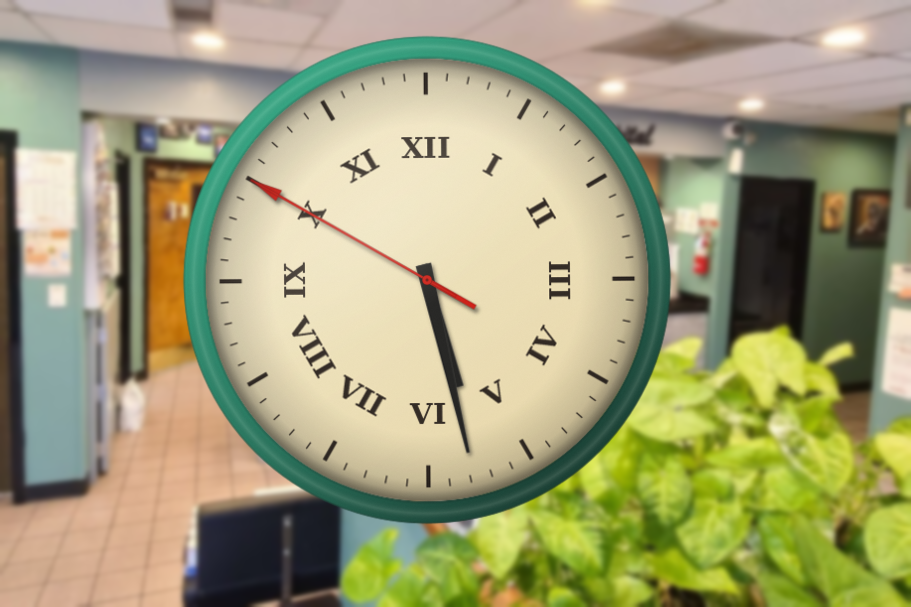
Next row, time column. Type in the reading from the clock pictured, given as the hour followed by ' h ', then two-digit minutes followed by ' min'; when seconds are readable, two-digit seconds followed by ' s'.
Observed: 5 h 27 min 50 s
